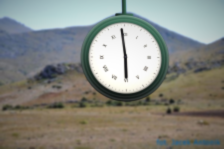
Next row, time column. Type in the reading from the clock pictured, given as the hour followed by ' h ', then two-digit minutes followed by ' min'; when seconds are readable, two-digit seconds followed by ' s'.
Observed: 5 h 59 min
